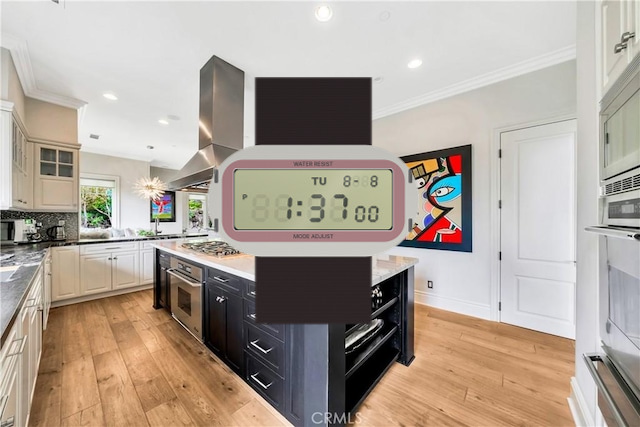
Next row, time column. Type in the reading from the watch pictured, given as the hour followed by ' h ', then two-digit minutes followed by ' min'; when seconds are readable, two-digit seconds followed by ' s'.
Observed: 1 h 37 min 00 s
